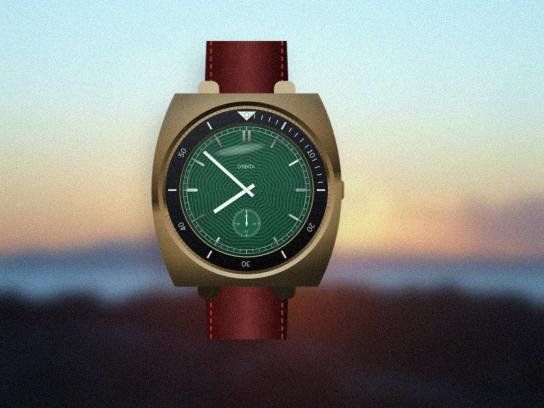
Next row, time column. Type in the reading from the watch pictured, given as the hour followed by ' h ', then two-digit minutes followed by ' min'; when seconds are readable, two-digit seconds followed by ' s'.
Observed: 7 h 52 min
